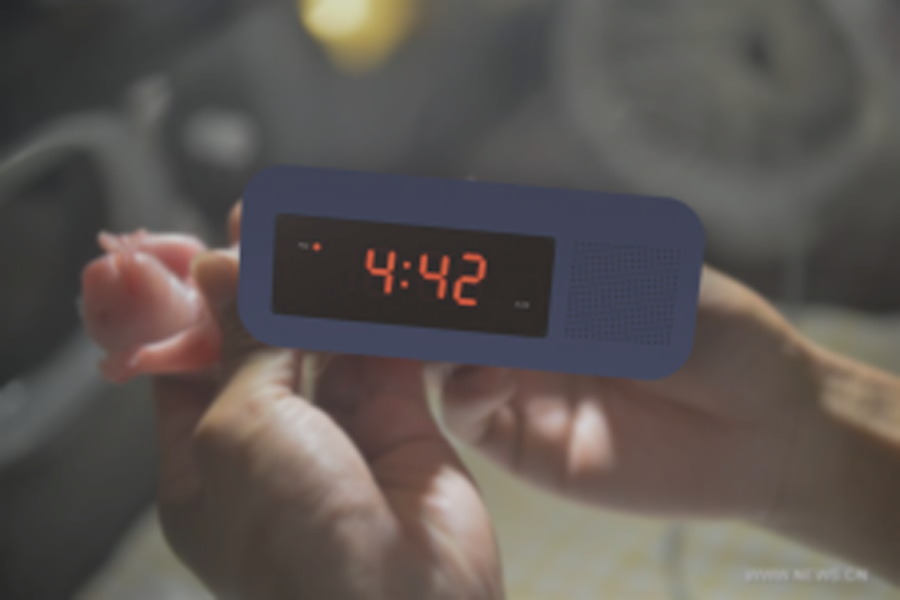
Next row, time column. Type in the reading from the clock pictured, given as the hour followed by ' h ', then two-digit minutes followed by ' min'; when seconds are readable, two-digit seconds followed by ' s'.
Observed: 4 h 42 min
